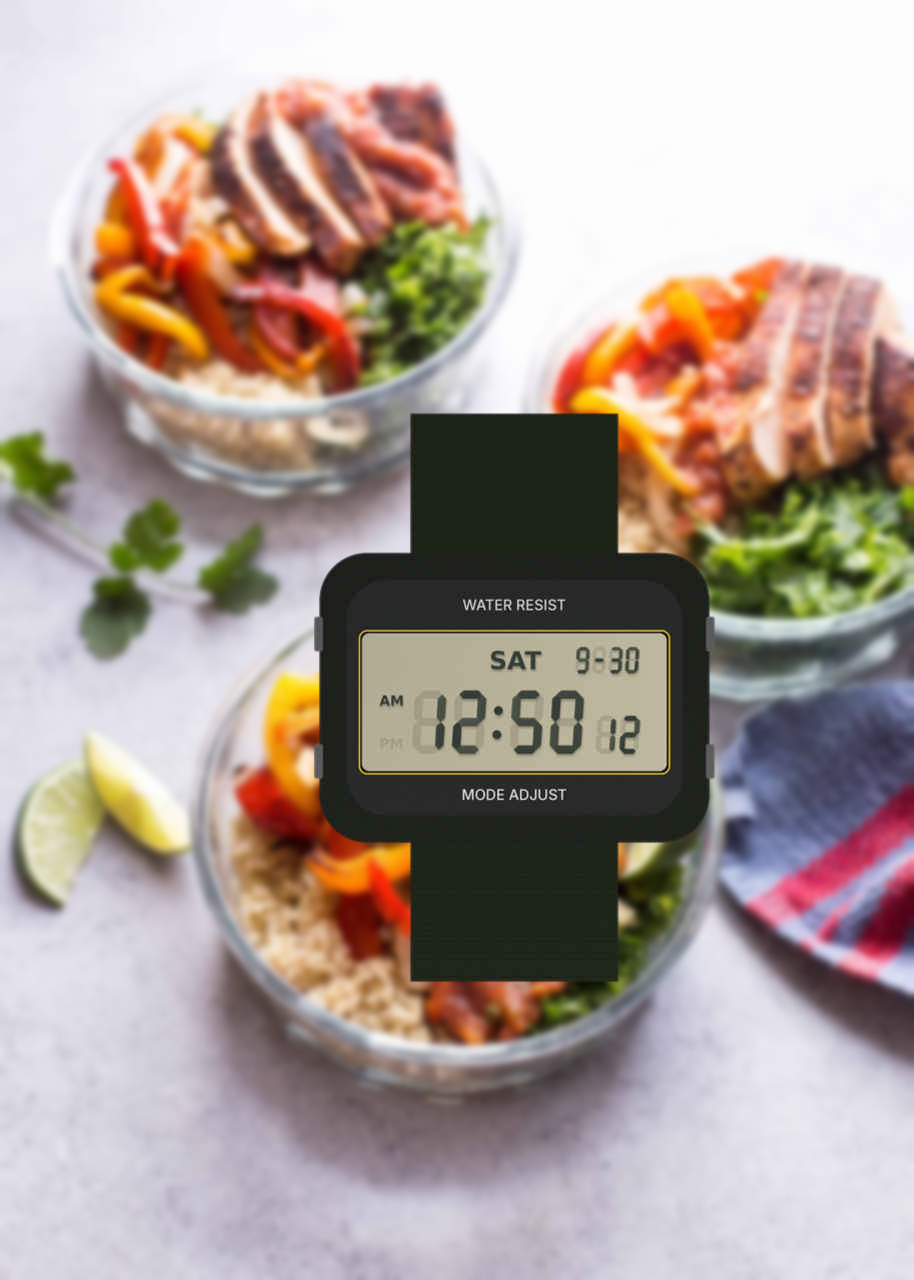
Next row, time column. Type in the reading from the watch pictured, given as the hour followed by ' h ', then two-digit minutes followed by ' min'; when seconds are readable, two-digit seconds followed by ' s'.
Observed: 12 h 50 min 12 s
